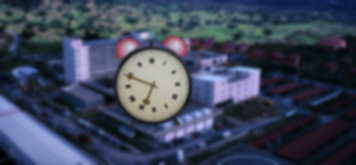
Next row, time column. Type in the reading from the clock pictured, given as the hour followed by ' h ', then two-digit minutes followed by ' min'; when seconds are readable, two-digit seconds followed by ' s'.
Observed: 6 h 49 min
